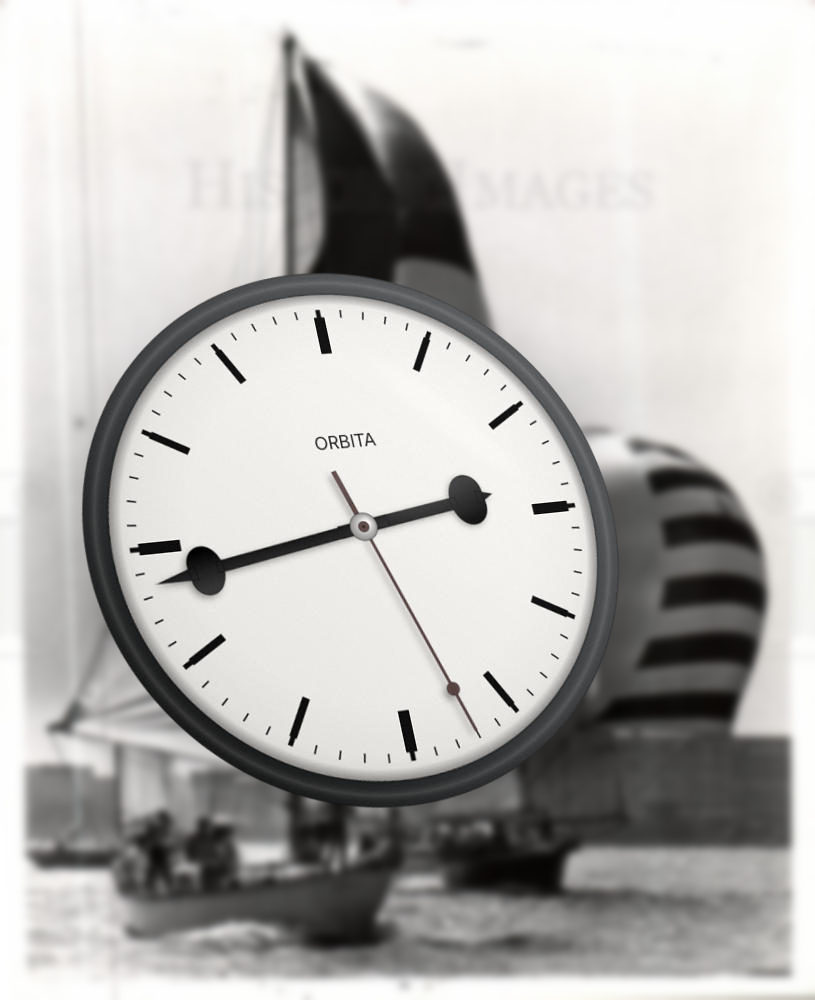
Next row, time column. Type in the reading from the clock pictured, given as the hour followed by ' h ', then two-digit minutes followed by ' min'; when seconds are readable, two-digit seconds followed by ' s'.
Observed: 2 h 43 min 27 s
